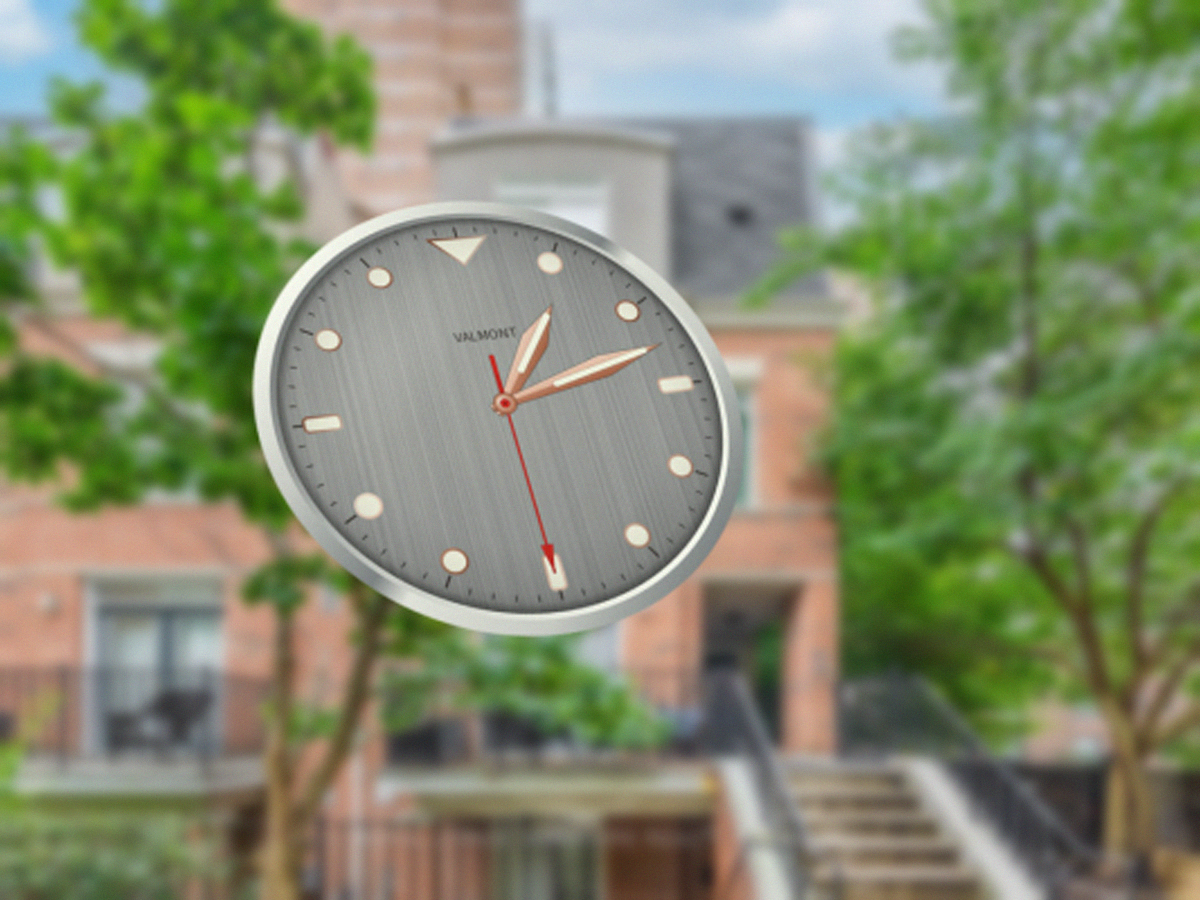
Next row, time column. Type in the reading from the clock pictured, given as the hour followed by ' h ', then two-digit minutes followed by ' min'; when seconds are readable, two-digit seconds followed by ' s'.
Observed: 1 h 12 min 30 s
